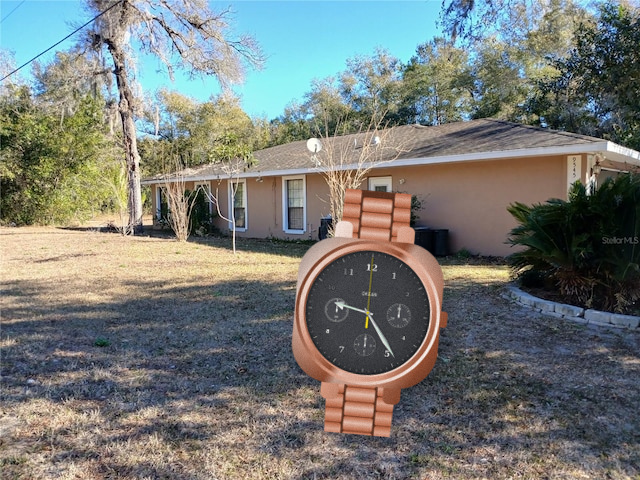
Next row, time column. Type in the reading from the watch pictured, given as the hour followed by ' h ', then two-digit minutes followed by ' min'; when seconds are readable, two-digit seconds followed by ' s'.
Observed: 9 h 24 min
